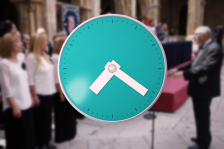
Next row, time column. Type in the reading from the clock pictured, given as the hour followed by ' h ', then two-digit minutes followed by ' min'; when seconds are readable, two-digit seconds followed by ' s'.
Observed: 7 h 21 min
